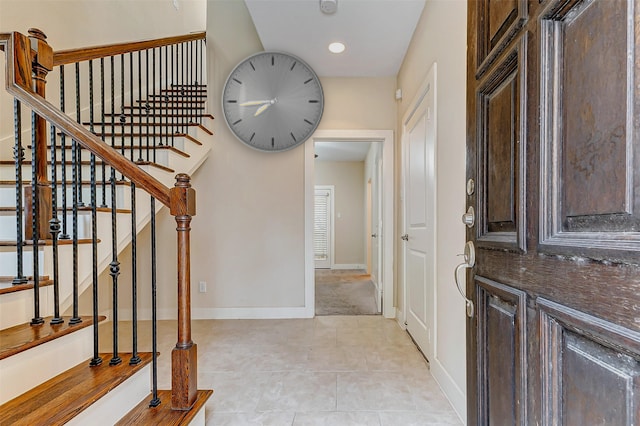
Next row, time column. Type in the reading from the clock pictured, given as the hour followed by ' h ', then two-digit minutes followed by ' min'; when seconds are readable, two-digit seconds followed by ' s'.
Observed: 7 h 44 min
